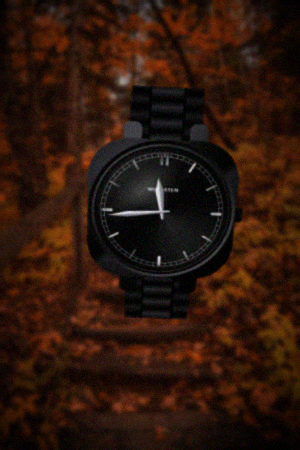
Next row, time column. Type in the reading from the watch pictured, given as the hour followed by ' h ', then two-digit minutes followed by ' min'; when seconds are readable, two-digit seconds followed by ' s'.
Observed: 11 h 44 min
